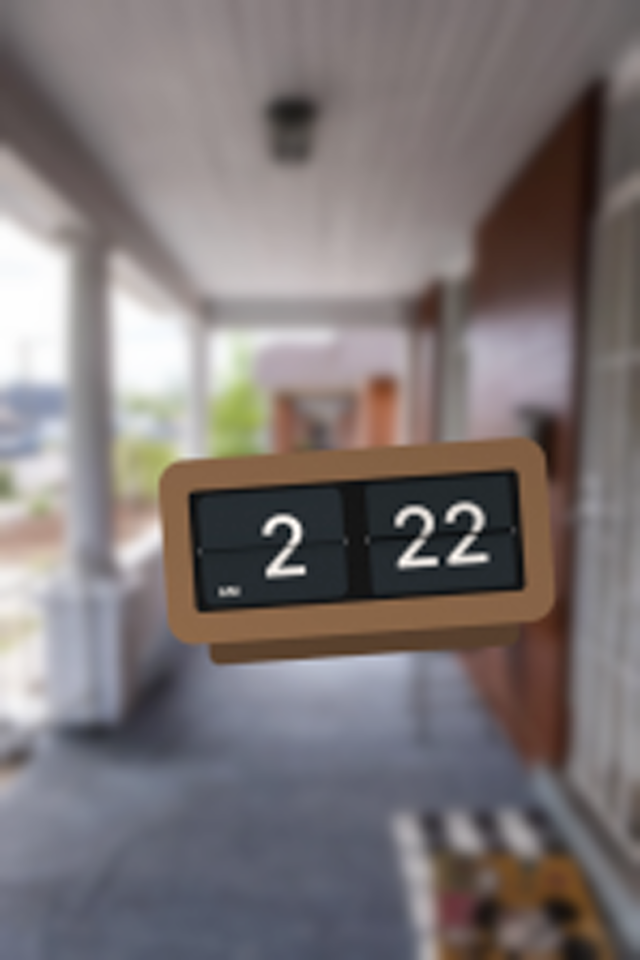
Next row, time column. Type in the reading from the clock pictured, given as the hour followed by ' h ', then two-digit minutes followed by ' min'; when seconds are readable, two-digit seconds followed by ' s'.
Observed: 2 h 22 min
